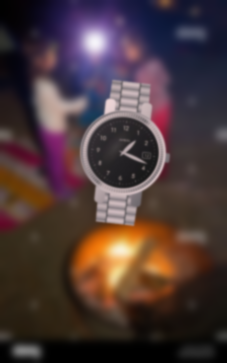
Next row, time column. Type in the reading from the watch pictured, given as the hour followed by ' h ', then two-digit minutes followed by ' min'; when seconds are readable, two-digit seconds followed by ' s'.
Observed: 1 h 18 min
